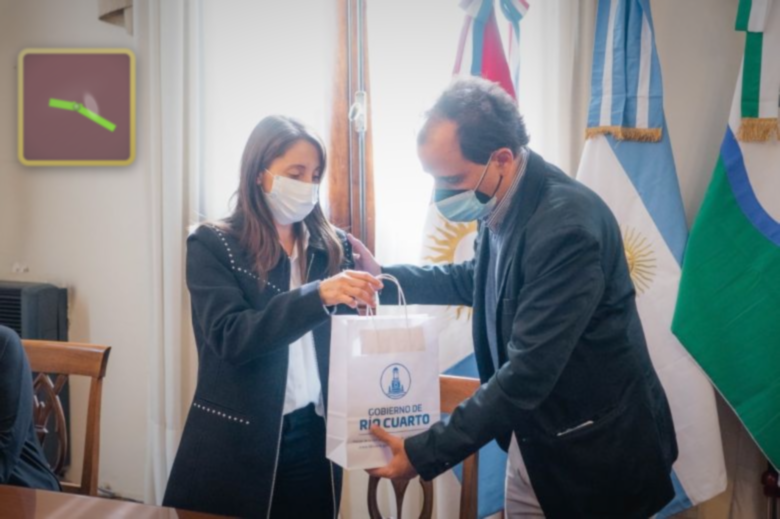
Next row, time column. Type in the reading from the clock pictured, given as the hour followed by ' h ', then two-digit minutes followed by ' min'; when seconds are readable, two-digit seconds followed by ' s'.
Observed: 9 h 20 min
